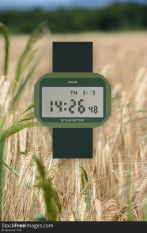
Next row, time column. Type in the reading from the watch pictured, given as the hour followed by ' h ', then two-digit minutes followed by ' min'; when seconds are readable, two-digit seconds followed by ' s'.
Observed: 14 h 26 min 48 s
